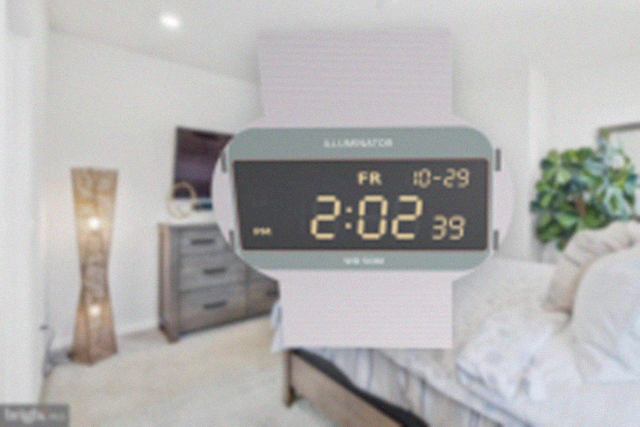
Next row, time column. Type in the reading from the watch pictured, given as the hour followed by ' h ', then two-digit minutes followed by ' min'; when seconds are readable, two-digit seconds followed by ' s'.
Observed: 2 h 02 min 39 s
